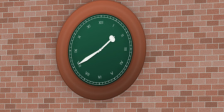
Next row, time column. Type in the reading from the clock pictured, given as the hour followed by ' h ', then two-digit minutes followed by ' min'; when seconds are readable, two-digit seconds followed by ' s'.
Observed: 1 h 40 min
